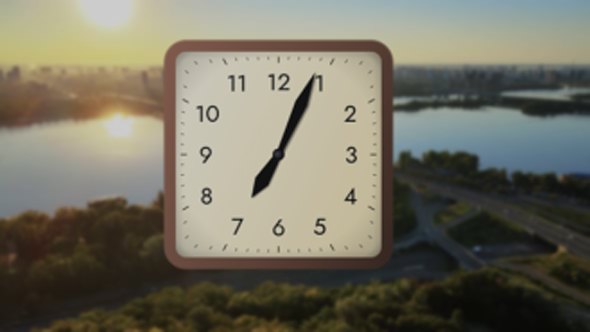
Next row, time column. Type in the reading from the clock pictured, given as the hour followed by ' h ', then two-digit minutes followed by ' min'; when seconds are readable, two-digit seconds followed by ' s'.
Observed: 7 h 04 min
